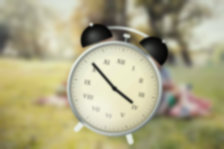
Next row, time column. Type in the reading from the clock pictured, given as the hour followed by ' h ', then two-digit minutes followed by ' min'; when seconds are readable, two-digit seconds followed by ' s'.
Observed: 3 h 51 min
